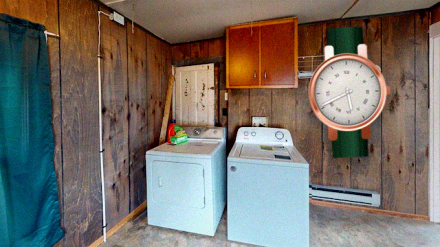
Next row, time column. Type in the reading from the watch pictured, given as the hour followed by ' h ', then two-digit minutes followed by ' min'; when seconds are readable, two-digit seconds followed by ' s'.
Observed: 5 h 41 min
